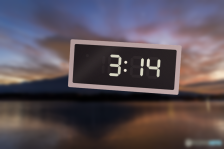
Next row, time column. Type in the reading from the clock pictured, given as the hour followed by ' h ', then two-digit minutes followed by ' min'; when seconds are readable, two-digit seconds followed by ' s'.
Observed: 3 h 14 min
